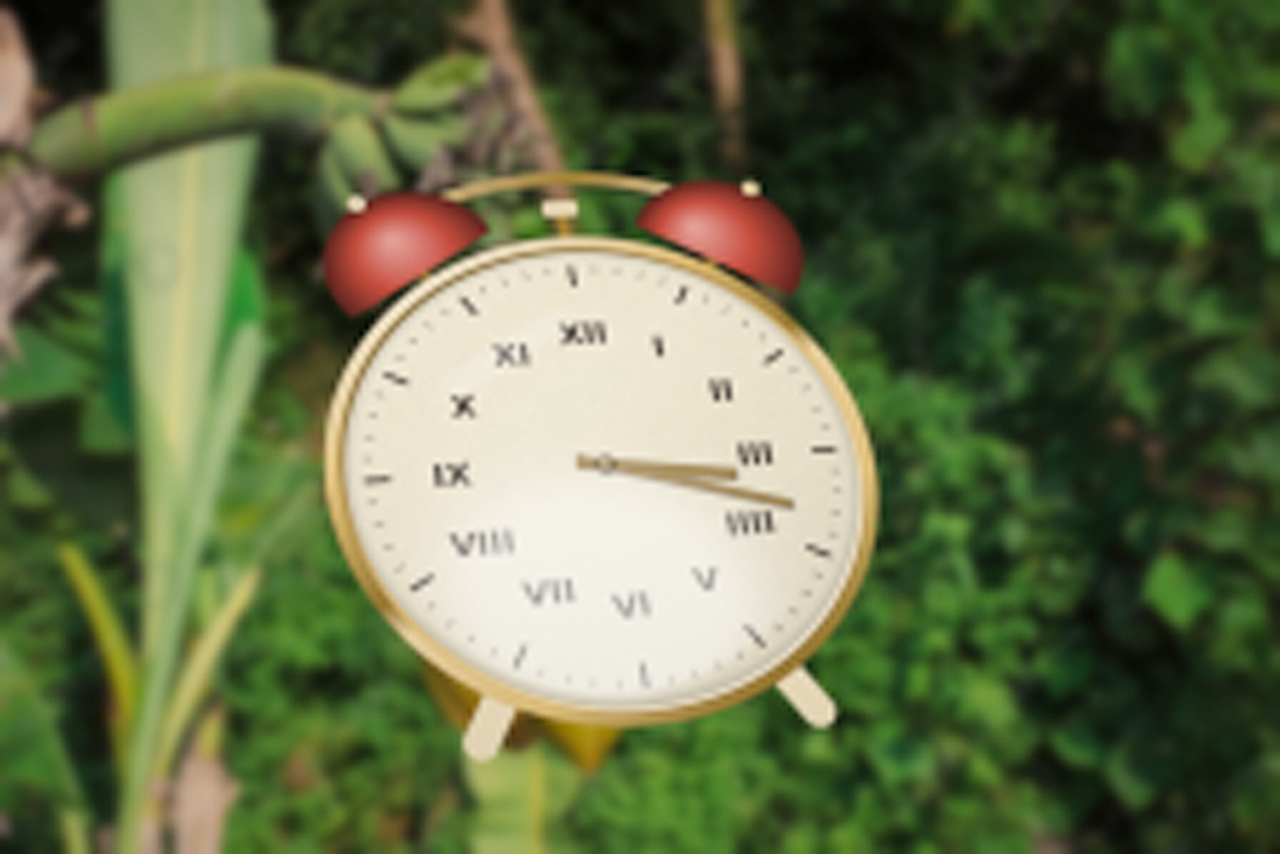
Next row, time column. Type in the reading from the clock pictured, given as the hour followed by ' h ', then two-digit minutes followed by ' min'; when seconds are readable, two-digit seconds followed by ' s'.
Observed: 3 h 18 min
